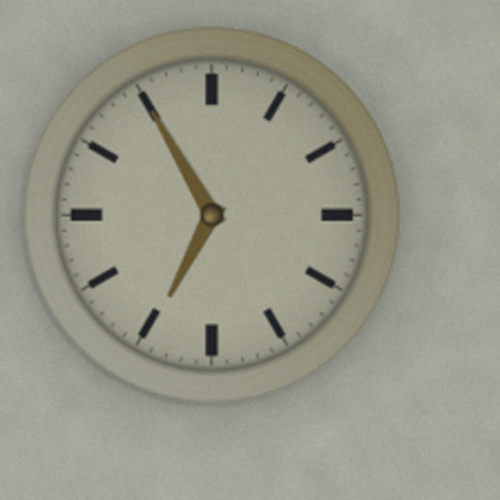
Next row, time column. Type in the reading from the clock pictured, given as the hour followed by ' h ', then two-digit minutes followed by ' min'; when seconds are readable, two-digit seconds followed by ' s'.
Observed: 6 h 55 min
